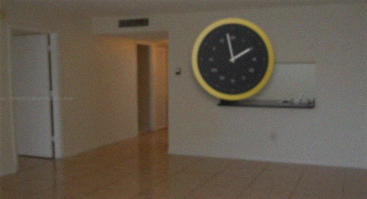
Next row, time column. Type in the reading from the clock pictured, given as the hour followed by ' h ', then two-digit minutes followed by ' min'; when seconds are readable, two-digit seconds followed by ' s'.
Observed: 1 h 58 min
